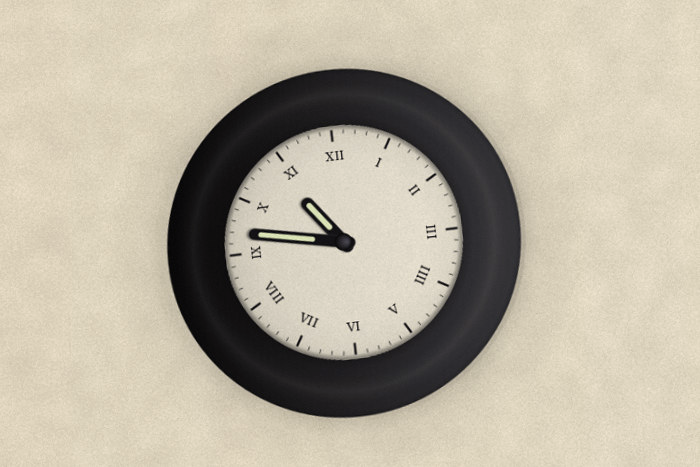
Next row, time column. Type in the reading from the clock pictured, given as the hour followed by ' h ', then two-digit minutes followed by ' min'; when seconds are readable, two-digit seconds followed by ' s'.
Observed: 10 h 47 min
